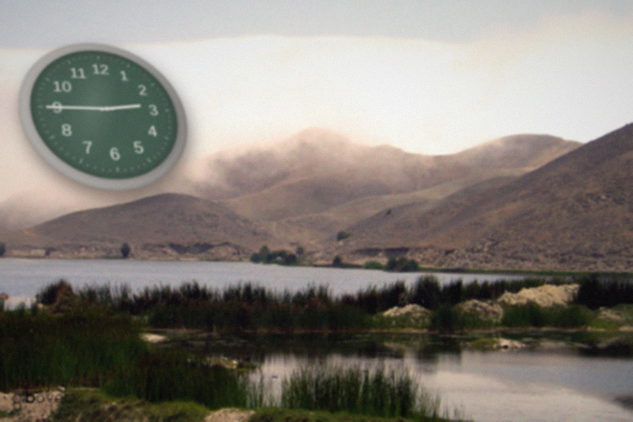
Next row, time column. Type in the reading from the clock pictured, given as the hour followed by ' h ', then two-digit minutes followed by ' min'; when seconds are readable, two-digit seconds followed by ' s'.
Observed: 2 h 45 min
